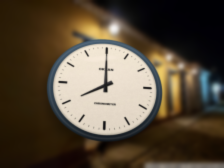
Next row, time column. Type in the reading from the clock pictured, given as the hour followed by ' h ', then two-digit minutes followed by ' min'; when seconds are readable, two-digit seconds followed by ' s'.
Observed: 8 h 00 min
